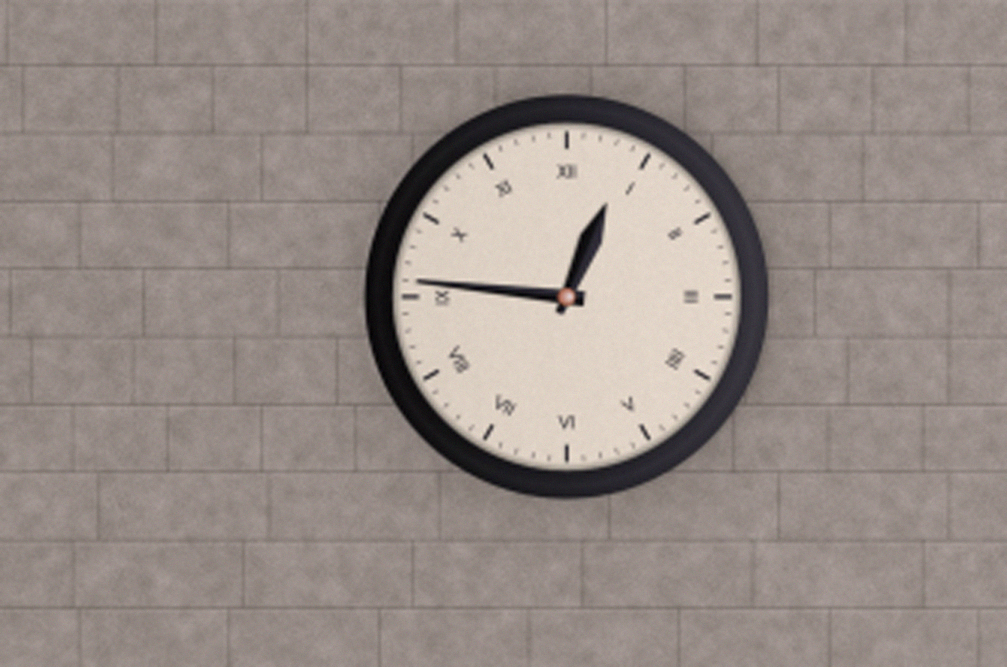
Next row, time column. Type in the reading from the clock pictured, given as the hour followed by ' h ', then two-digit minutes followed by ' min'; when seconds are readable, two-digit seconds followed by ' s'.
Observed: 12 h 46 min
